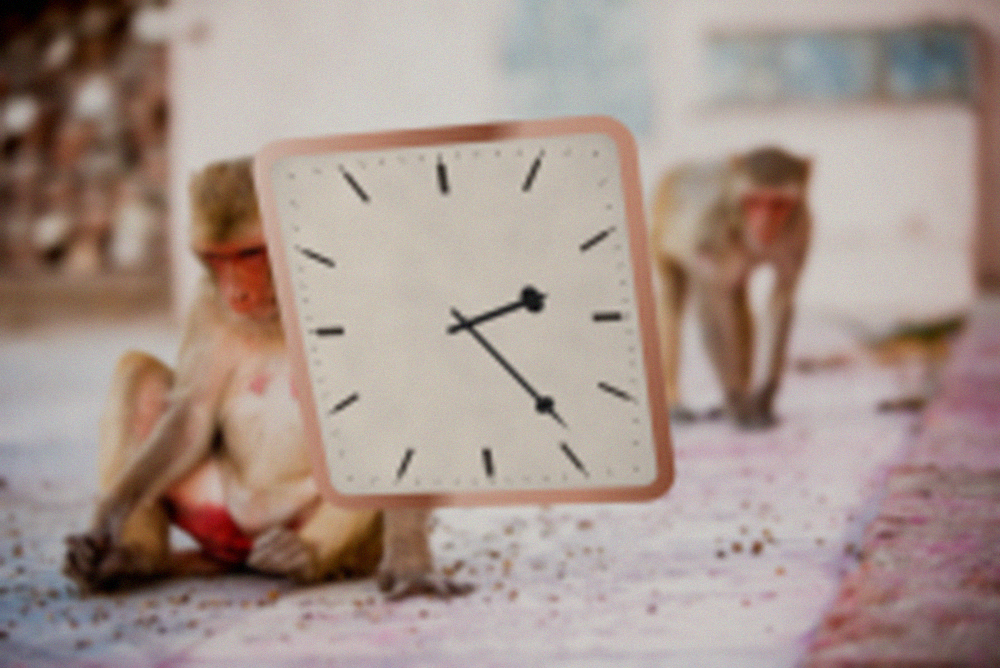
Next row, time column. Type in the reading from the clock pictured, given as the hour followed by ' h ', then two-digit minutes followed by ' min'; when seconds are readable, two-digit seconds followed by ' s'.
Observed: 2 h 24 min
